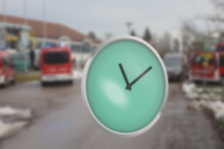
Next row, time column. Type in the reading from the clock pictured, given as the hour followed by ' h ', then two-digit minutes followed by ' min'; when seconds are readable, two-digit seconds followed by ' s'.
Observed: 11 h 09 min
